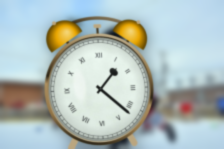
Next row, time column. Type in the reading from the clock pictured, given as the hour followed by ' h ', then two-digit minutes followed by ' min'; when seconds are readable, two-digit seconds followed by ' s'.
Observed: 1 h 22 min
